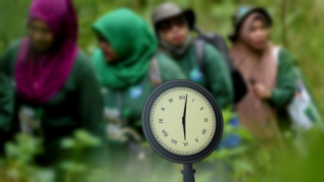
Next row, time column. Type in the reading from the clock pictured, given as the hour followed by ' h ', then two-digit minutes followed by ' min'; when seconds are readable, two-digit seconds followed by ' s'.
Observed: 6 h 02 min
